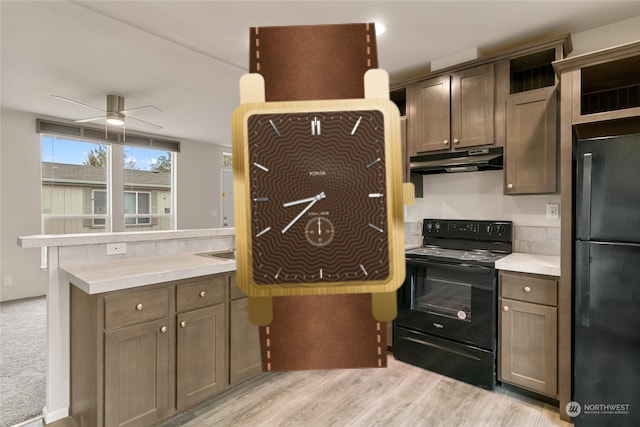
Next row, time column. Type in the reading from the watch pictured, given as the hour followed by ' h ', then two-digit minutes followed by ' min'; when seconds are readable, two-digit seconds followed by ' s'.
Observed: 8 h 38 min
